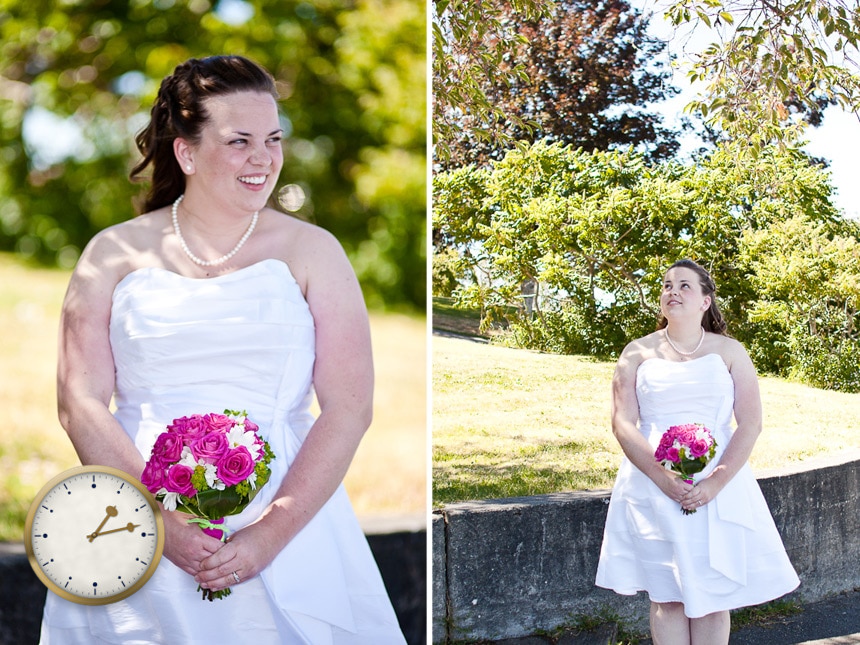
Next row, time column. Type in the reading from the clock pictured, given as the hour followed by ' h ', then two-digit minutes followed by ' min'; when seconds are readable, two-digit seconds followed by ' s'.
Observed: 1 h 13 min
